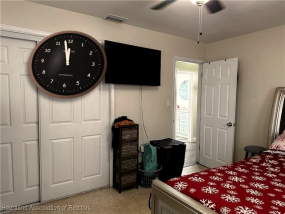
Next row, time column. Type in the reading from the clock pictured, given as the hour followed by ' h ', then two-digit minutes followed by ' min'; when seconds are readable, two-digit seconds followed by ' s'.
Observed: 11 h 58 min
